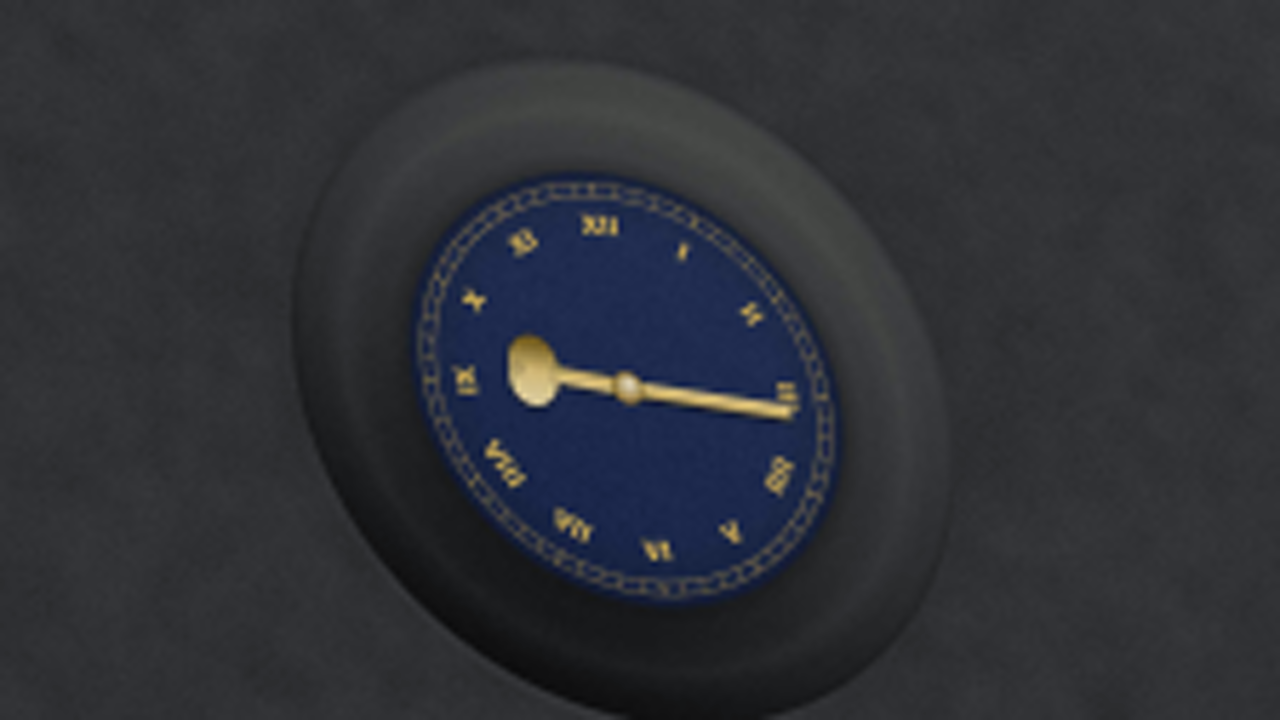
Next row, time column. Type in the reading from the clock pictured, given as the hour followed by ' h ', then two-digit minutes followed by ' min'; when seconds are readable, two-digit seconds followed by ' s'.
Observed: 9 h 16 min
